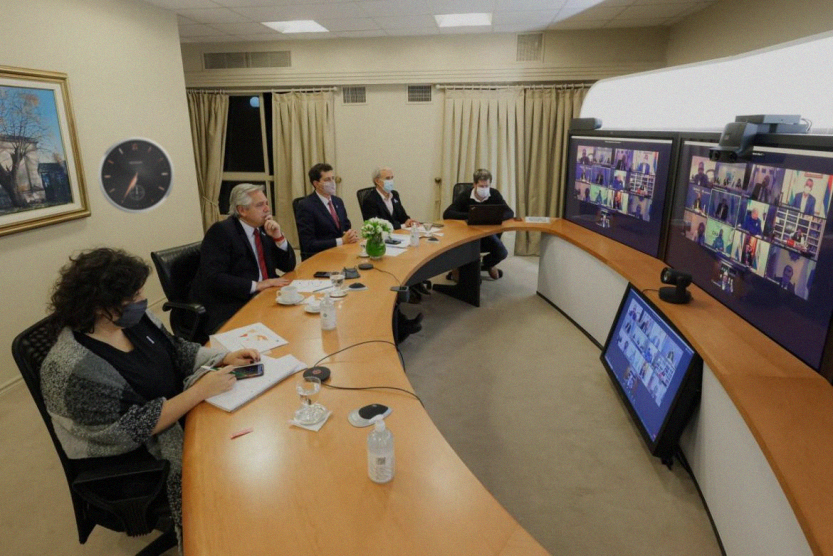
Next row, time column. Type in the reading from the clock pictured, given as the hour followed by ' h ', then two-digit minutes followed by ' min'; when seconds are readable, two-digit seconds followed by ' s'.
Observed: 6 h 35 min
